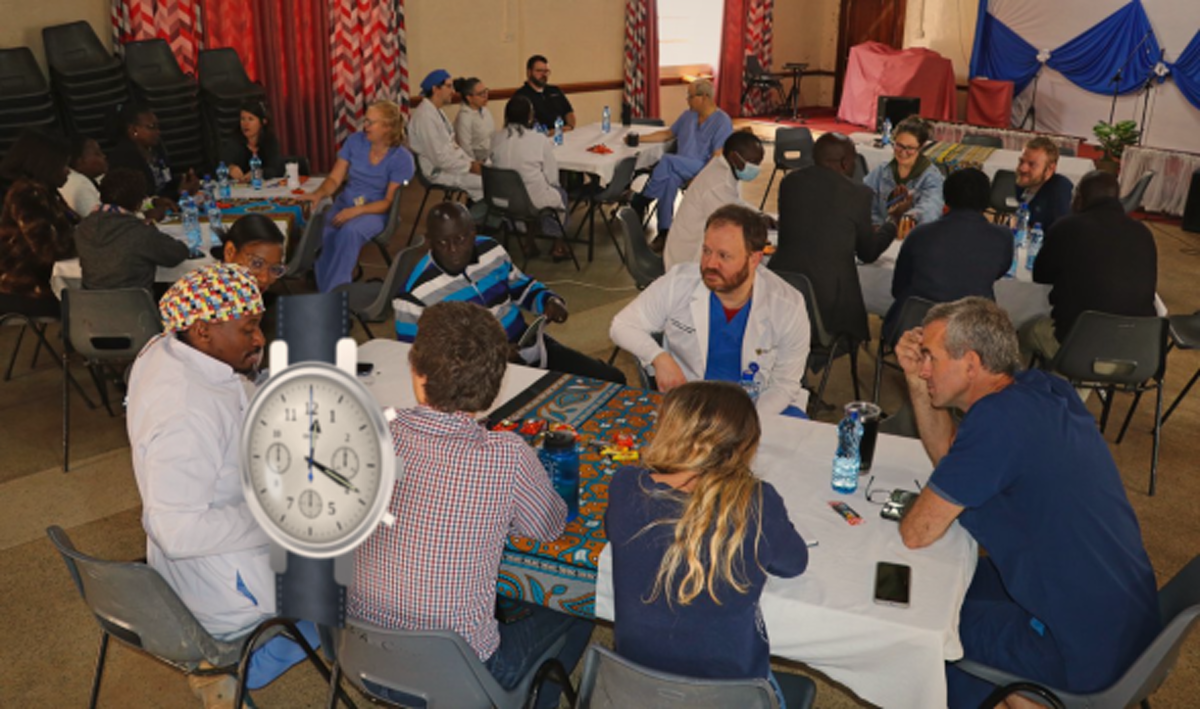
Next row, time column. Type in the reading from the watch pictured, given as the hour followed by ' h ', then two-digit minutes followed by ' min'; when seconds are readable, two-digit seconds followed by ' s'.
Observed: 12 h 19 min
